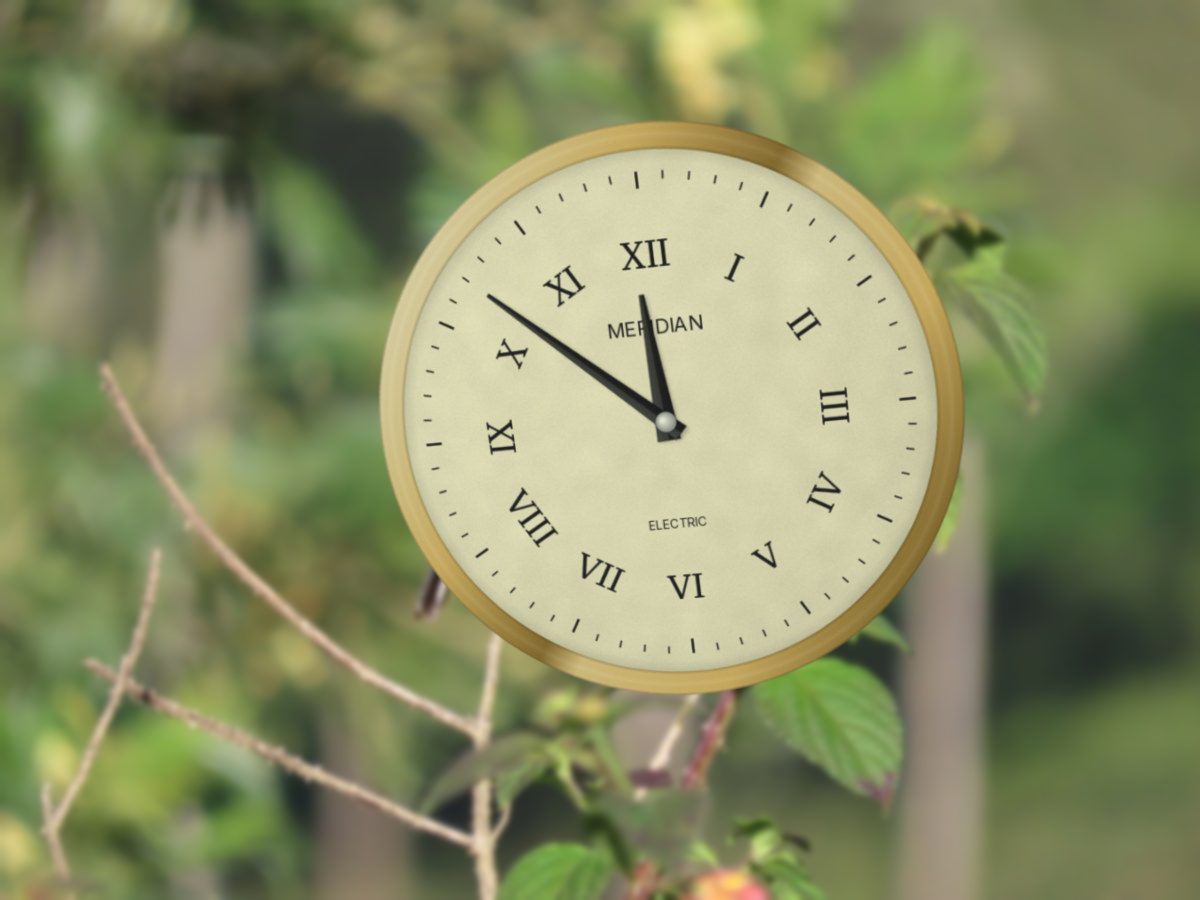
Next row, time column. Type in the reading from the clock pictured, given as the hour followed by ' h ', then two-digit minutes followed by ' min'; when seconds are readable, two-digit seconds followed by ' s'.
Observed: 11 h 52 min
